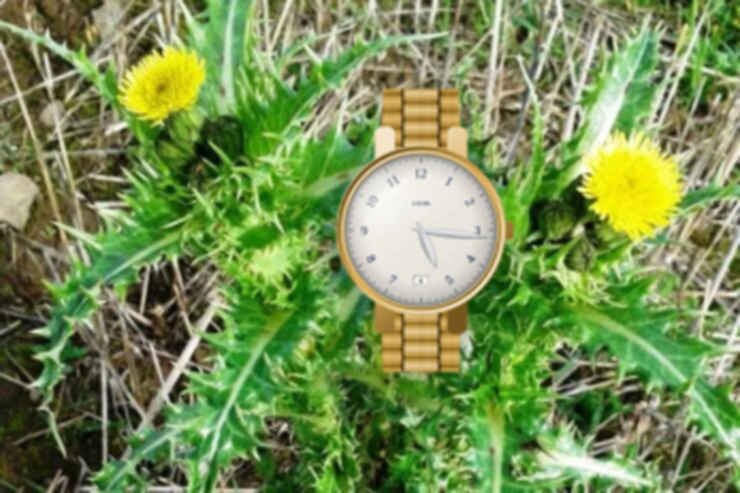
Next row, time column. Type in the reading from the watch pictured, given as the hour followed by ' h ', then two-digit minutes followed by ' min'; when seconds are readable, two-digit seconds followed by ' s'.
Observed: 5 h 16 min
